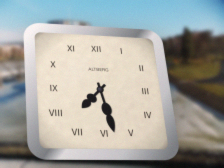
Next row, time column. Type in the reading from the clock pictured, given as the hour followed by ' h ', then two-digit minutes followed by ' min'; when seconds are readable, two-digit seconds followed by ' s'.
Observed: 7 h 28 min
